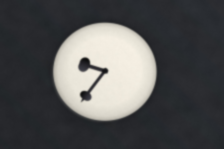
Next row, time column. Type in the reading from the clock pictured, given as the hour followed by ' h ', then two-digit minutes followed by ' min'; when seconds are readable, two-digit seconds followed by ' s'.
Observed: 9 h 36 min
